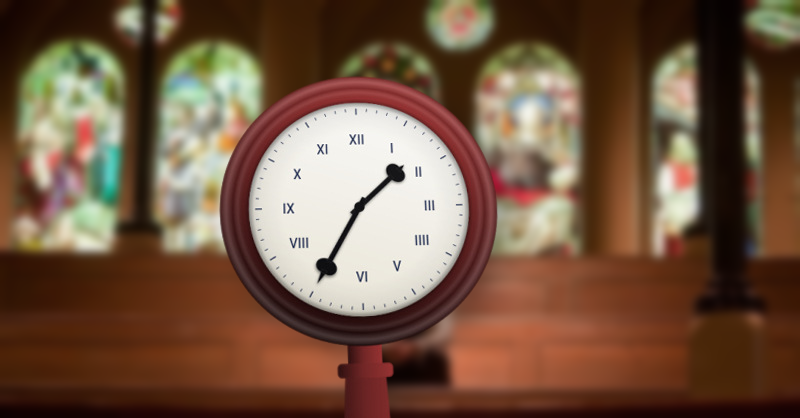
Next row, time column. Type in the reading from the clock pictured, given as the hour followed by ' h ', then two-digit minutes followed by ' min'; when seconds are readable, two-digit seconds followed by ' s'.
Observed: 1 h 35 min
